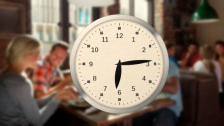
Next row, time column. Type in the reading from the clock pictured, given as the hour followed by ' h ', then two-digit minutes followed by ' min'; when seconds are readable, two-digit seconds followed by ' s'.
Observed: 6 h 14 min
